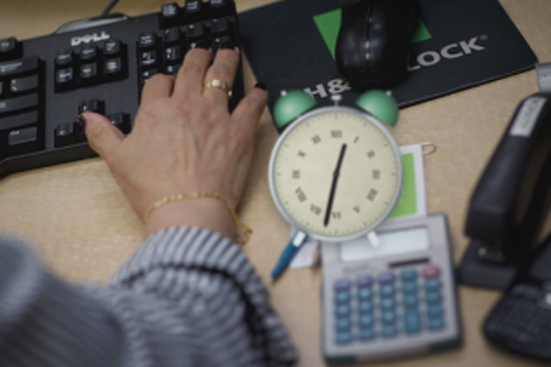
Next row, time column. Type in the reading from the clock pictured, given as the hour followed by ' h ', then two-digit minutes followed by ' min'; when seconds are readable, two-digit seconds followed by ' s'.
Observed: 12 h 32 min
